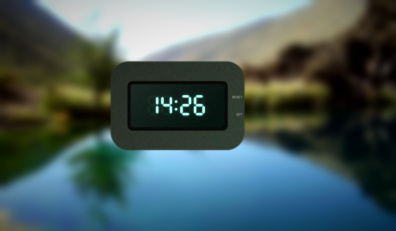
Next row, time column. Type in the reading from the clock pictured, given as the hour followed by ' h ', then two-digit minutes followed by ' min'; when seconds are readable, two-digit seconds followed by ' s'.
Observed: 14 h 26 min
